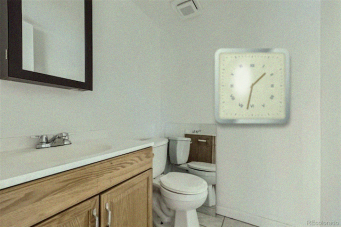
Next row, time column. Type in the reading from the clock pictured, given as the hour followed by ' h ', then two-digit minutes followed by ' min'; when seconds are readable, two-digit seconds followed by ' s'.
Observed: 1 h 32 min
